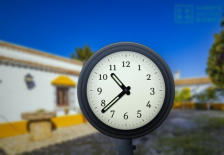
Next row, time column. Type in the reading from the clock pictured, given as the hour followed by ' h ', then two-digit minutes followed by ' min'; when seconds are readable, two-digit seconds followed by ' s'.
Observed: 10 h 38 min
